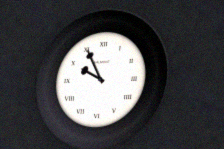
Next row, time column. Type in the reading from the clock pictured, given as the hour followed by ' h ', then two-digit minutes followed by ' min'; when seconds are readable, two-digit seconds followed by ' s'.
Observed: 9 h 55 min
